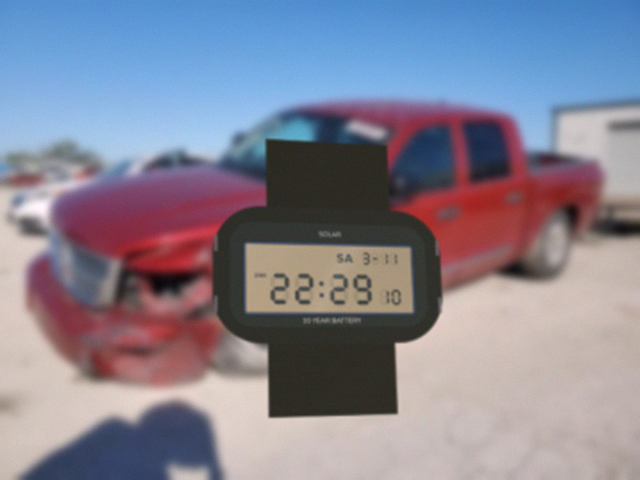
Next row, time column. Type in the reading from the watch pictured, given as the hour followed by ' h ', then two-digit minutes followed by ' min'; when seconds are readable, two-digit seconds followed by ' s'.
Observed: 22 h 29 min 10 s
